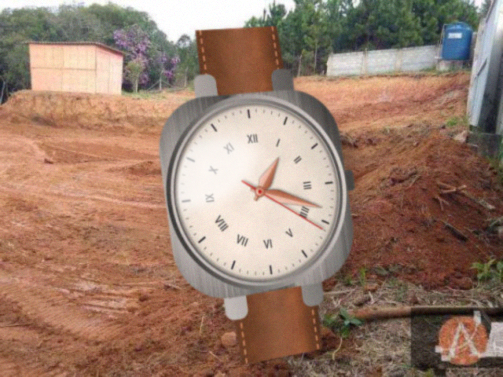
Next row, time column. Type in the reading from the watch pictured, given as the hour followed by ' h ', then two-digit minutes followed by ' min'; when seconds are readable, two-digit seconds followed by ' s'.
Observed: 1 h 18 min 21 s
